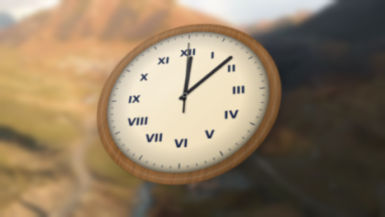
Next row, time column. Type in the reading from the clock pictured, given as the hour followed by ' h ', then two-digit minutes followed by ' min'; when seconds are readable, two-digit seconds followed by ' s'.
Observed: 12 h 08 min 00 s
